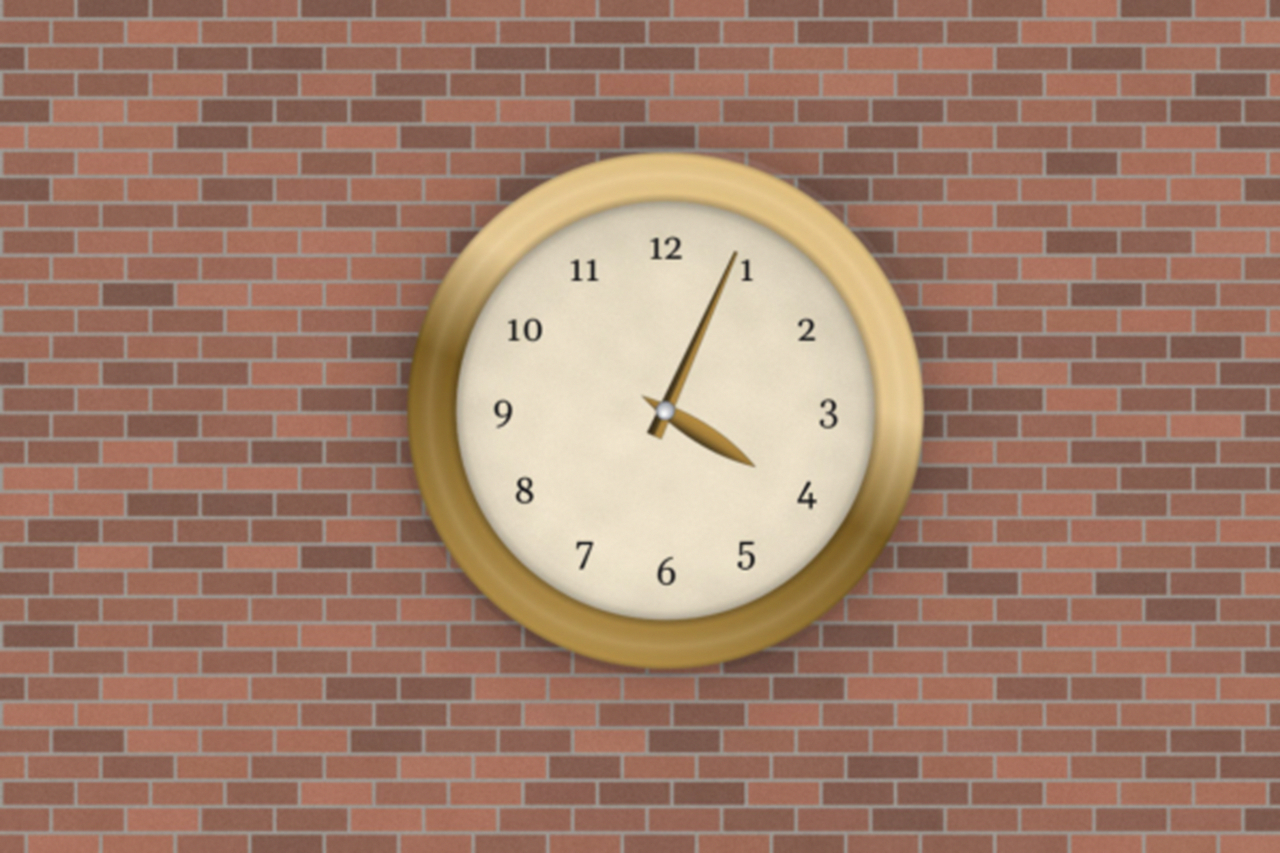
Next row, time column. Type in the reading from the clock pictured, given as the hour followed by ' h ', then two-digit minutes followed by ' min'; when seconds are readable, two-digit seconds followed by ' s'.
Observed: 4 h 04 min
